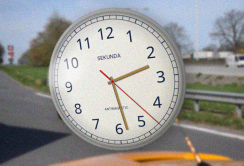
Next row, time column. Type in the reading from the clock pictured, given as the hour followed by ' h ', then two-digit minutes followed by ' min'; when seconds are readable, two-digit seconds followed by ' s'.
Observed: 2 h 28 min 23 s
